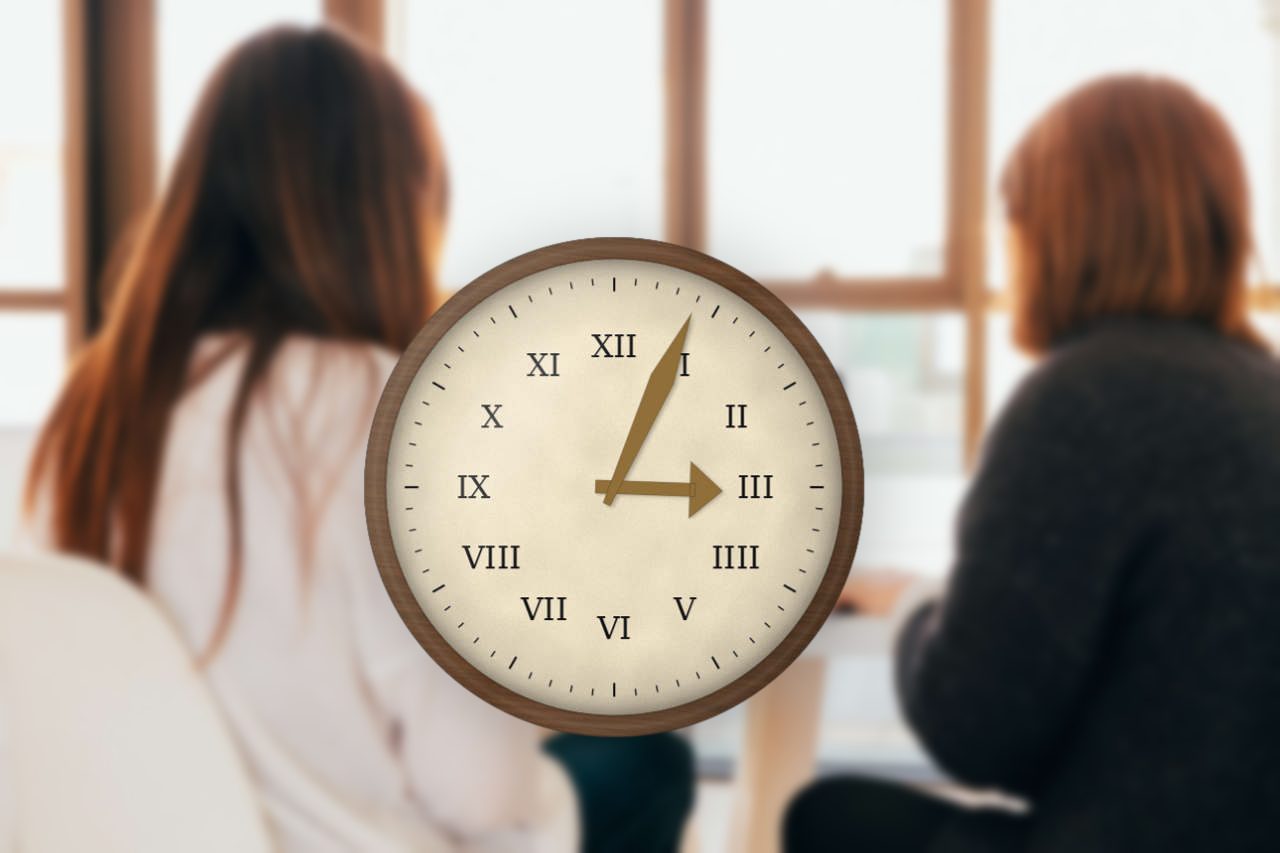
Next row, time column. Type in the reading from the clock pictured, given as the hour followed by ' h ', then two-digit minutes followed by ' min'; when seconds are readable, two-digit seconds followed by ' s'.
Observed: 3 h 04 min
